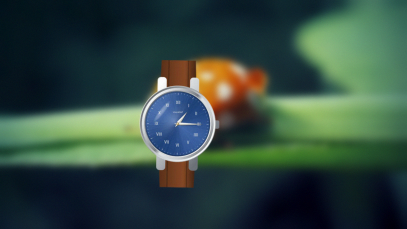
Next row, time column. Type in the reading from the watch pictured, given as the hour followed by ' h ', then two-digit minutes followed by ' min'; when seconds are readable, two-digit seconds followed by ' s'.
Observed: 1 h 15 min
